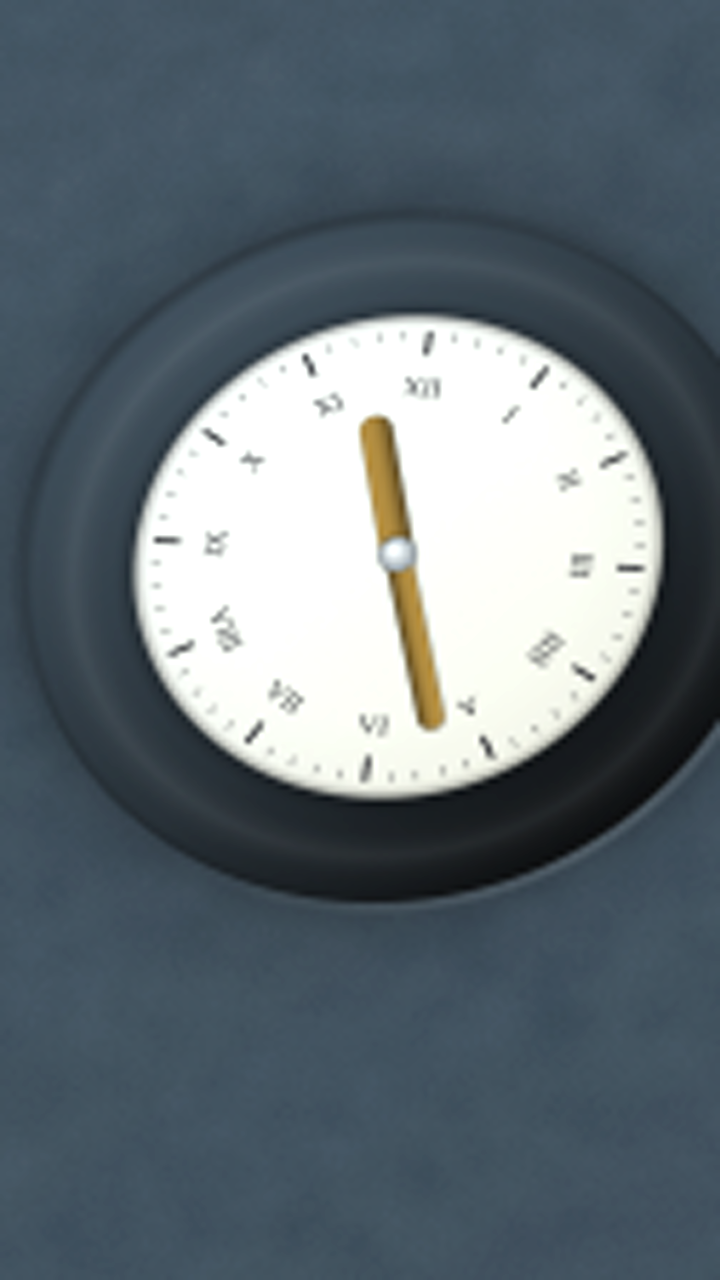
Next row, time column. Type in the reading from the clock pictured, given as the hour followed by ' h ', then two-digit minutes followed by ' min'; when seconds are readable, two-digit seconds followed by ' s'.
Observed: 11 h 27 min
